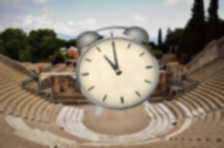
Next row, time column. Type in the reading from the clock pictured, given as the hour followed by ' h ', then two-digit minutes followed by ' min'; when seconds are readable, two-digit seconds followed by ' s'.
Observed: 11 h 00 min
